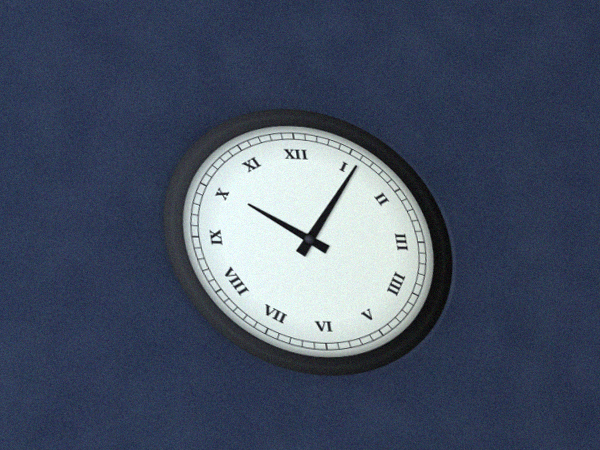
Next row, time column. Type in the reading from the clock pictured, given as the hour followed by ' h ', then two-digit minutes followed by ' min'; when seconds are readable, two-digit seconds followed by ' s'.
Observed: 10 h 06 min
